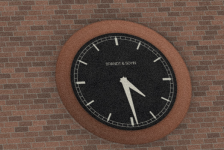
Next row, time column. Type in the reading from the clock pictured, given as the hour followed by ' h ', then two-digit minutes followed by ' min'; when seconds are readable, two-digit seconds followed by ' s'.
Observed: 4 h 29 min
